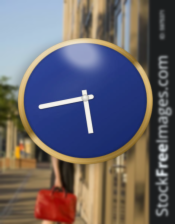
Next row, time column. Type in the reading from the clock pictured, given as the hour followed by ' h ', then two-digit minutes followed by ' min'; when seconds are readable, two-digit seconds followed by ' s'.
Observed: 5 h 43 min
